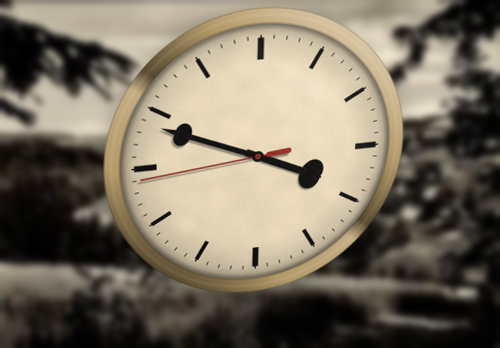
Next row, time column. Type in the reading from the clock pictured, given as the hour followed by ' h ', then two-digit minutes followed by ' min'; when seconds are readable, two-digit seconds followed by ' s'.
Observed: 3 h 48 min 44 s
